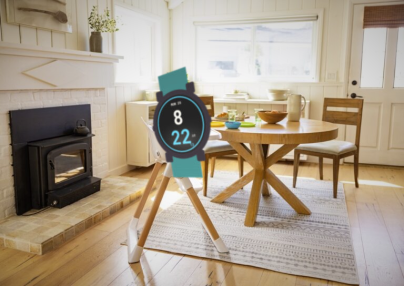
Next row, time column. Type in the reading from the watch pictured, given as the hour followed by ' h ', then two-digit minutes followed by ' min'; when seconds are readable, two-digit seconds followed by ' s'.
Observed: 8 h 22 min
